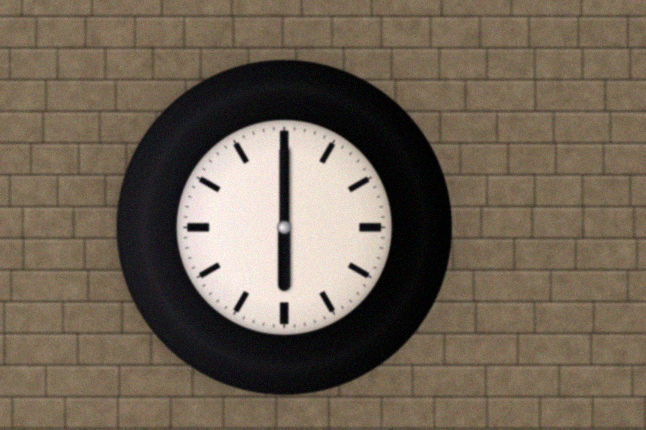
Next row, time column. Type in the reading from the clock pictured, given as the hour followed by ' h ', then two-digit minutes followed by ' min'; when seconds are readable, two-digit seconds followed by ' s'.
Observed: 6 h 00 min
